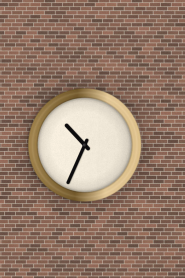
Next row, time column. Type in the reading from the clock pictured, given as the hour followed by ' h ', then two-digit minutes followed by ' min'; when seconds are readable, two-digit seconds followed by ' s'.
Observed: 10 h 34 min
